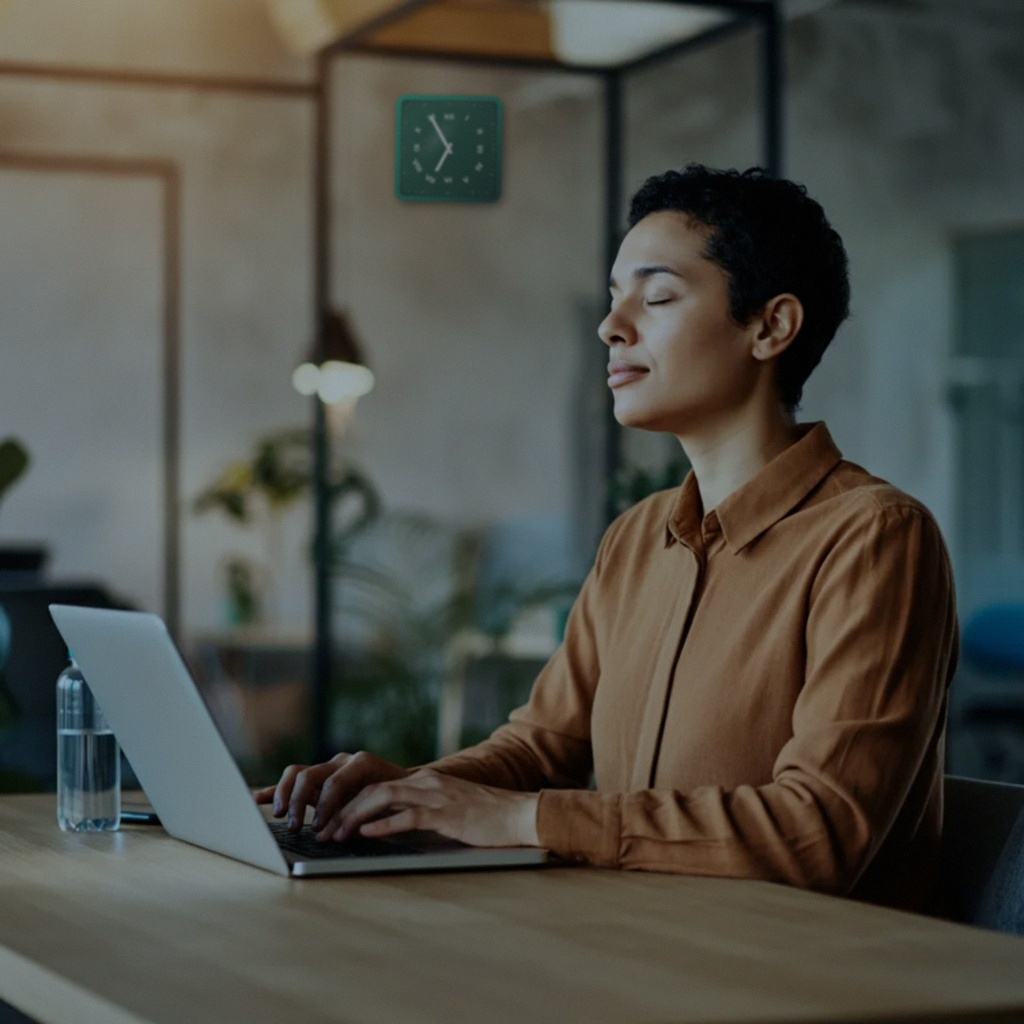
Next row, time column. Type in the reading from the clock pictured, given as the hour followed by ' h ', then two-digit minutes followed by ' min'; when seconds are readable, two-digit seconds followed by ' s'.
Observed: 6 h 55 min
